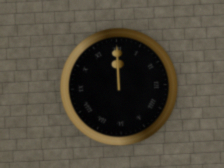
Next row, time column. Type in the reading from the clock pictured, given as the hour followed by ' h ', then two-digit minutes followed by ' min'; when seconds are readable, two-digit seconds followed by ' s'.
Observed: 12 h 00 min
